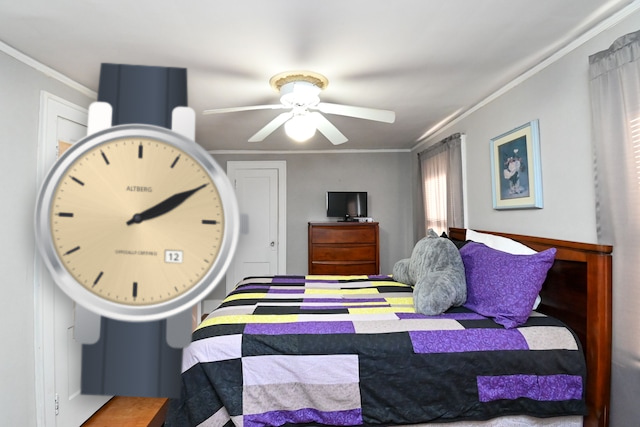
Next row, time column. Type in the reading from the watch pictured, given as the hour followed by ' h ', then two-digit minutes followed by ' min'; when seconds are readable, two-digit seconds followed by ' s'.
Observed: 2 h 10 min
